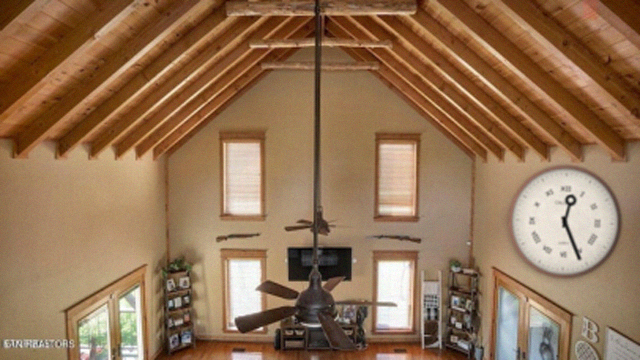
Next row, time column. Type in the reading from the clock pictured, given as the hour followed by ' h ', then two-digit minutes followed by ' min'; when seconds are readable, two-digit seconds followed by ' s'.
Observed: 12 h 26 min
